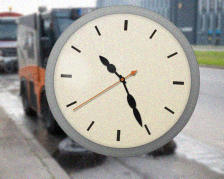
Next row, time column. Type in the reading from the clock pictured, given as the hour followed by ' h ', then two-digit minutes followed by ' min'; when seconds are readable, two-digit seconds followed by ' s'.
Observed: 10 h 25 min 39 s
